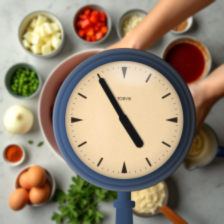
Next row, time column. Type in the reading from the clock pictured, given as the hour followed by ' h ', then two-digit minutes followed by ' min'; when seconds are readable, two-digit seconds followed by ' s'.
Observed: 4 h 55 min
